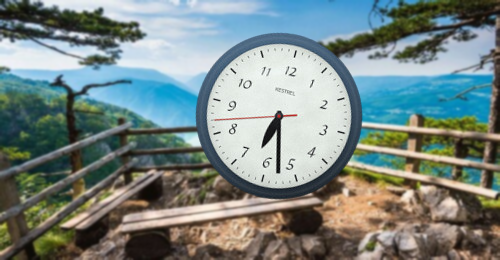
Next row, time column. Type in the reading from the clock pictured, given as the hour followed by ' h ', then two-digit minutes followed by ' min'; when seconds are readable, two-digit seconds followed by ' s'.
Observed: 6 h 27 min 42 s
